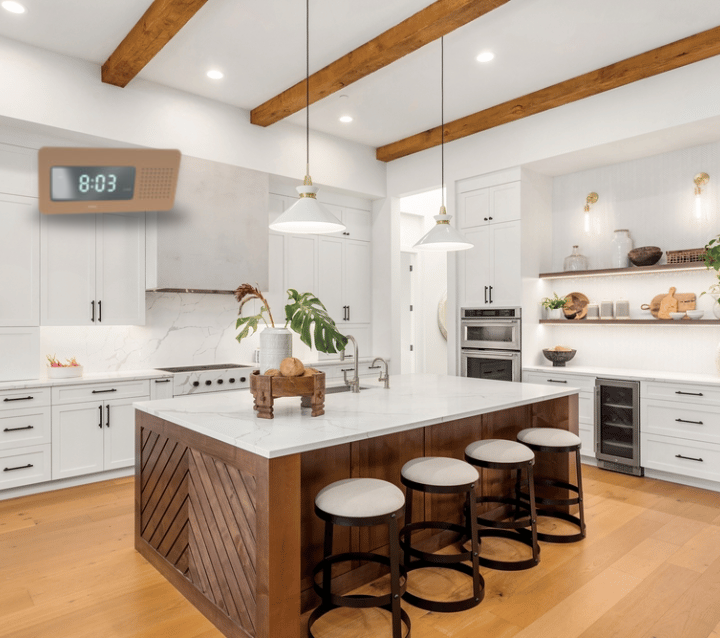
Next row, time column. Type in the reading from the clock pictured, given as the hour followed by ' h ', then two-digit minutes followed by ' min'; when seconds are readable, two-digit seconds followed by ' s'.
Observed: 8 h 03 min
